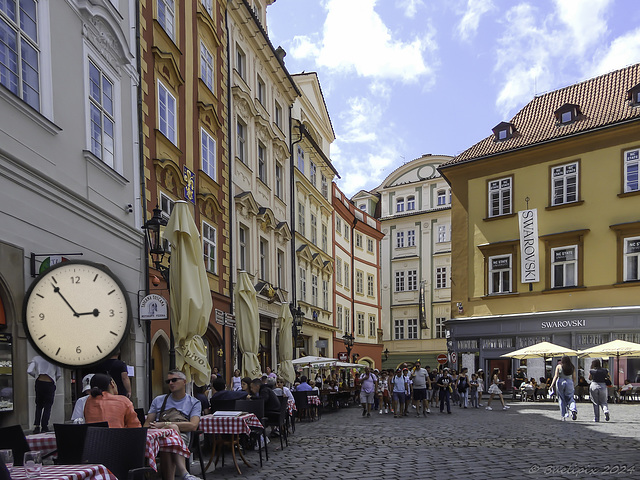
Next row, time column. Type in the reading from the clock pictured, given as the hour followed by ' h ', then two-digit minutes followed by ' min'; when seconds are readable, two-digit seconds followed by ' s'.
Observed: 2 h 54 min
